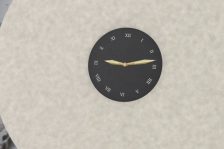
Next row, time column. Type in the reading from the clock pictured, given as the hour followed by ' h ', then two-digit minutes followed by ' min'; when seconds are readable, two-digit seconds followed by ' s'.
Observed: 9 h 13 min
